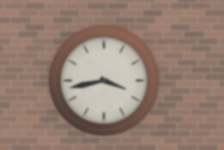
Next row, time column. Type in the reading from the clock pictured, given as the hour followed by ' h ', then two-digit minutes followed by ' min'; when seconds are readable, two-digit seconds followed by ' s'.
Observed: 3 h 43 min
